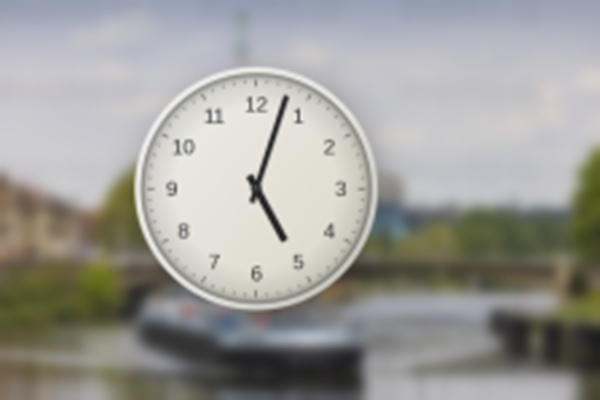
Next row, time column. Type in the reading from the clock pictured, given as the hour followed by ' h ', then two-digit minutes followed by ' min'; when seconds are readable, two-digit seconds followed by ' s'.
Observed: 5 h 03 min
